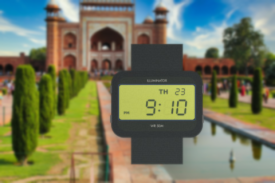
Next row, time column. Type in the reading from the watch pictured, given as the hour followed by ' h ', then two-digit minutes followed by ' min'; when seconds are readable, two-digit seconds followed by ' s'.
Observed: 9 h 10 min
